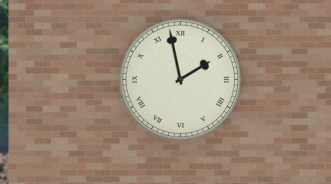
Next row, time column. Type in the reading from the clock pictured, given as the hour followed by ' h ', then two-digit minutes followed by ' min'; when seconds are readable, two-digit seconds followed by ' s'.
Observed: 1 h 58 min
